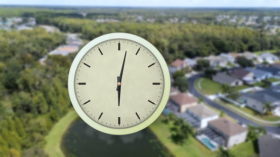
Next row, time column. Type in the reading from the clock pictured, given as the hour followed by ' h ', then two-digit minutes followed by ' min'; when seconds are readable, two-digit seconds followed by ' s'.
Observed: 6 h 02 min
